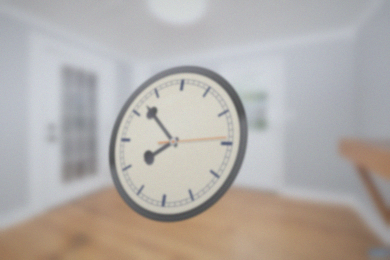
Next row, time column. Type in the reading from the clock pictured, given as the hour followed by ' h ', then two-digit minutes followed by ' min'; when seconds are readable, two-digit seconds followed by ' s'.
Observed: 7 h 52 min 14 s
